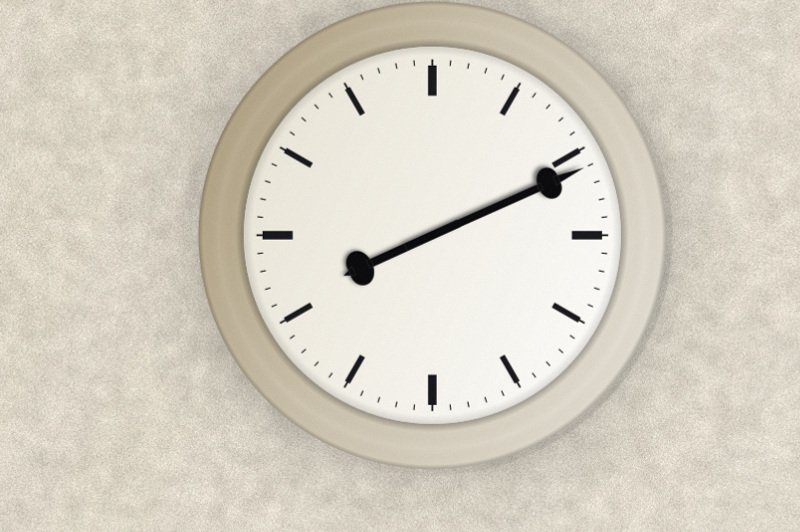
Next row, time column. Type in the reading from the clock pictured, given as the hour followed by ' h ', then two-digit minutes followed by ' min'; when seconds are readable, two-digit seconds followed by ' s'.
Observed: 8 h 11 min
